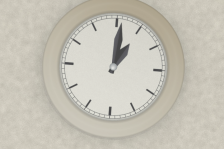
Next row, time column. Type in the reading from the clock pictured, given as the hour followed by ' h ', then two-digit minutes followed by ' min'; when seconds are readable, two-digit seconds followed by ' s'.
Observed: 1 h 01 min
